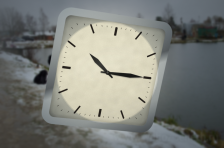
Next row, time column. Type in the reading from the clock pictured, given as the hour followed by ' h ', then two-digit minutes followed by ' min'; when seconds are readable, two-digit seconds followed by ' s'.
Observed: 10 h 15 min
